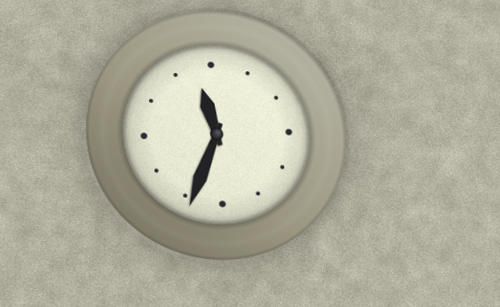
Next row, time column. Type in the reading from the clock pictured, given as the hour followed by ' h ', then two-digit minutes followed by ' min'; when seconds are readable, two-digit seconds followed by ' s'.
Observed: 11 h 34 min
